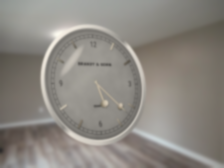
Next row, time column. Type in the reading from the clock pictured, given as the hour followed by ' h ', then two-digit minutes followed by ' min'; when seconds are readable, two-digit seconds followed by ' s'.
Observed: 5 h 22 min
